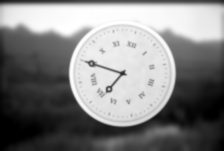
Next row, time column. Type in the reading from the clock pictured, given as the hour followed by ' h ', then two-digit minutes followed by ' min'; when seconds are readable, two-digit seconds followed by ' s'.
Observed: 6 h 45 min
